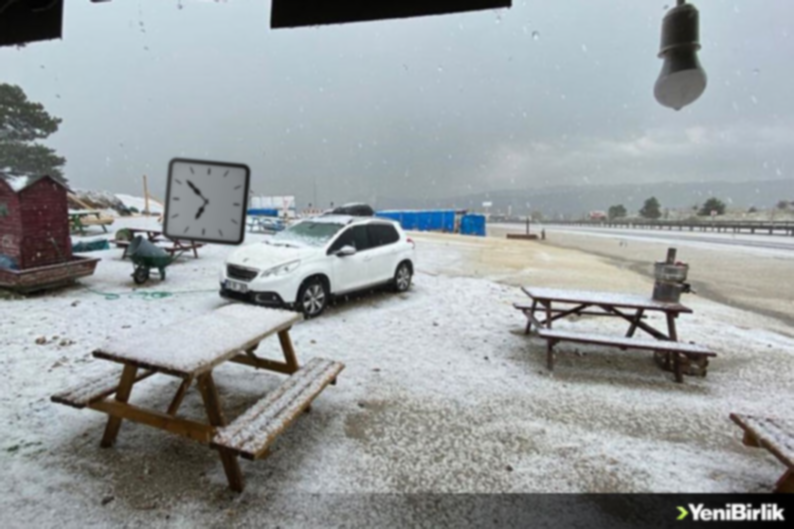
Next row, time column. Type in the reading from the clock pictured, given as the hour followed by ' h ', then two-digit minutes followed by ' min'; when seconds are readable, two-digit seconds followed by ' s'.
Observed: 6 h 52 min
